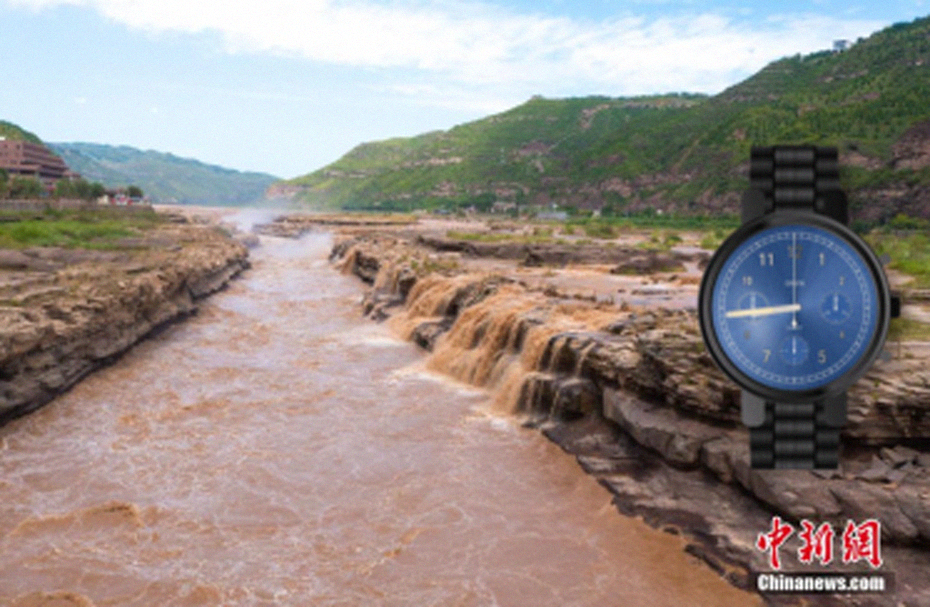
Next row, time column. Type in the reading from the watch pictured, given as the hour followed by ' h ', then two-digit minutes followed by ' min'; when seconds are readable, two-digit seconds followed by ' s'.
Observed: 8 h 44 min
